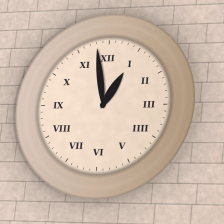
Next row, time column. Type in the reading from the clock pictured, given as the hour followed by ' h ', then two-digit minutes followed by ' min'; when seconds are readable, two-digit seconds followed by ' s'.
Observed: 12 h 58 min
